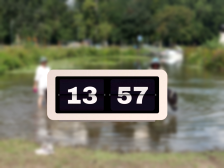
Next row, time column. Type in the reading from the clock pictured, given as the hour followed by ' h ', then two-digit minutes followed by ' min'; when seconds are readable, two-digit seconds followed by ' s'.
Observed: 13 h 57 min
